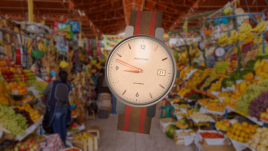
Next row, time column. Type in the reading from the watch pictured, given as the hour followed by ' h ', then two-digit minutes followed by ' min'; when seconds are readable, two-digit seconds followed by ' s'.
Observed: 8 h 48 min
